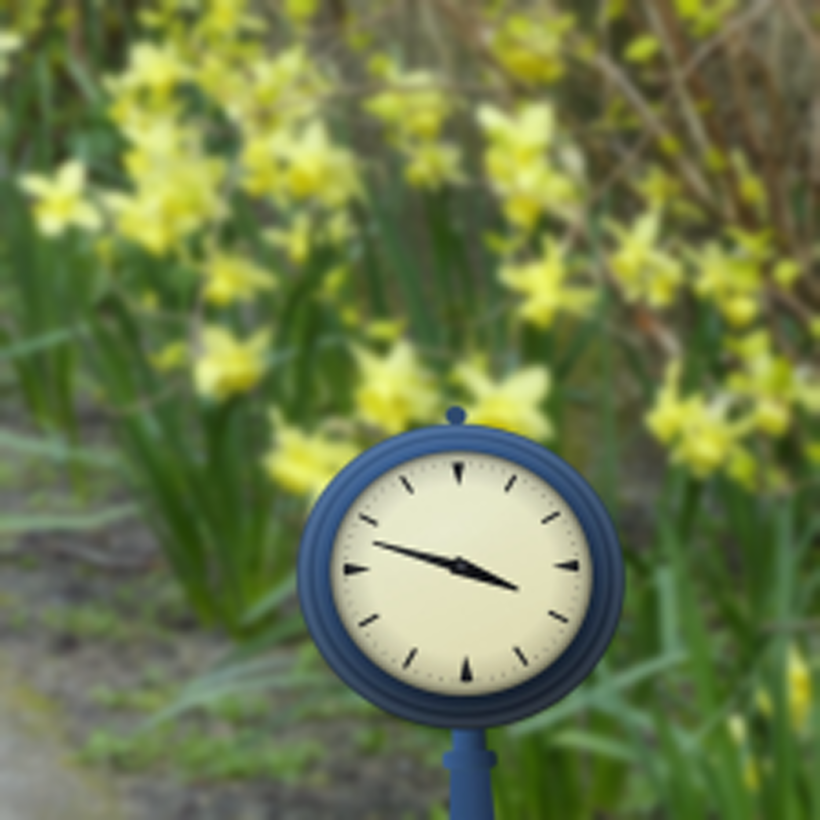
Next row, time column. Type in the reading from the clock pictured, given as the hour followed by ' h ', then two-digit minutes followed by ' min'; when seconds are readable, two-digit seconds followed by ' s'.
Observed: 3 h 48 min
